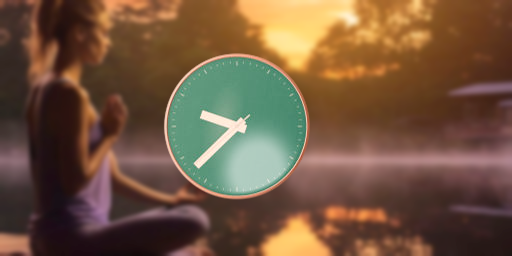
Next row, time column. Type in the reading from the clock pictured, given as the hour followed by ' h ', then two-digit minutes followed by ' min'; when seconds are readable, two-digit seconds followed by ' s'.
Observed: 9 h 37 min 38 s
